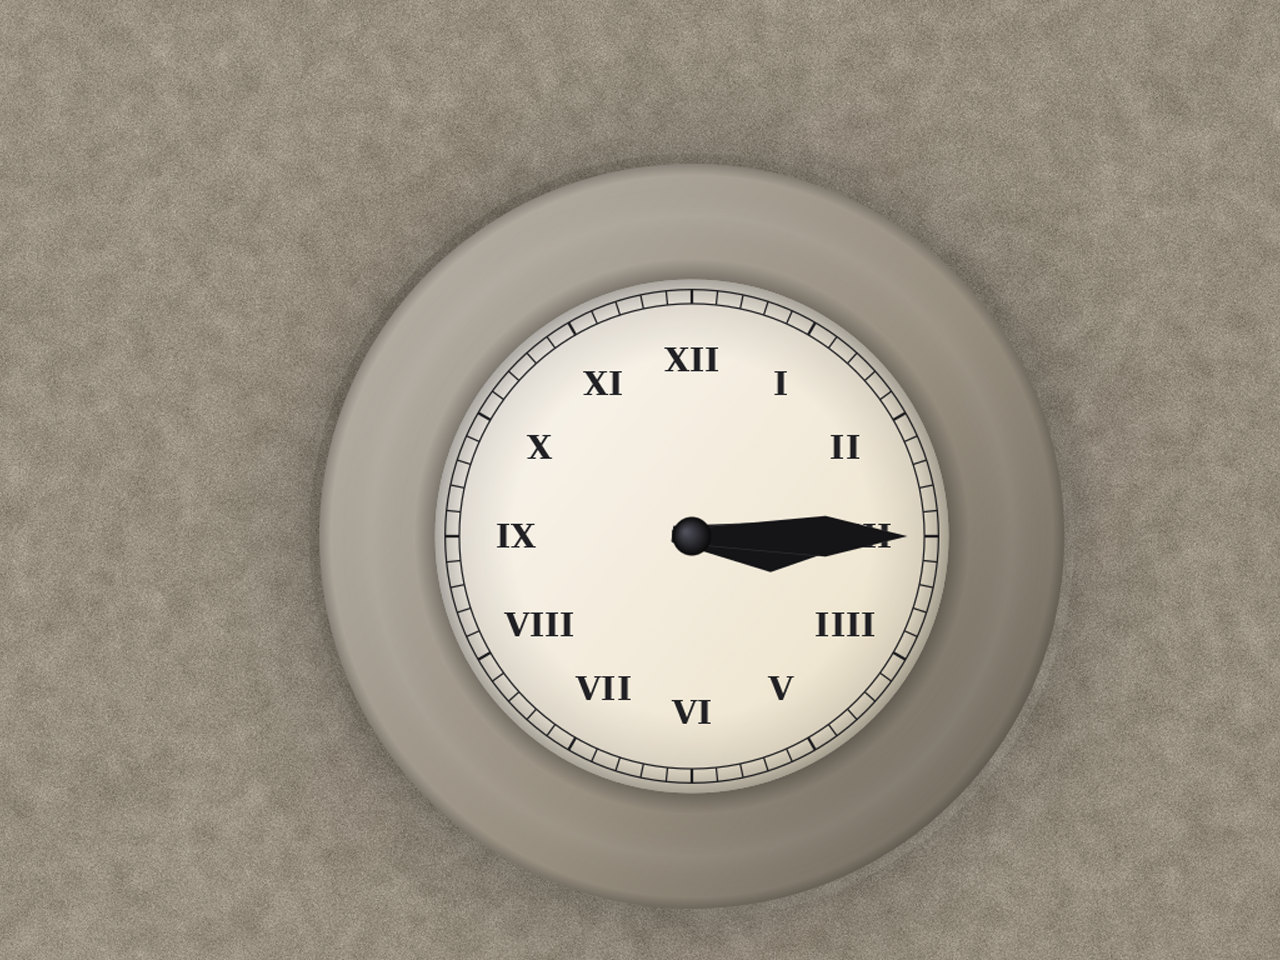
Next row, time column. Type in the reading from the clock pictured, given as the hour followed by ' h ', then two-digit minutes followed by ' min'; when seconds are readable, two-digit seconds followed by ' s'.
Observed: 3 h 15 min
